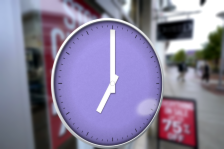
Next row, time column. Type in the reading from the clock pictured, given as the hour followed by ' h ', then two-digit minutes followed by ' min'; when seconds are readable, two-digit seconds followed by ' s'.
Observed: 7 h 00 min
